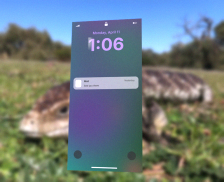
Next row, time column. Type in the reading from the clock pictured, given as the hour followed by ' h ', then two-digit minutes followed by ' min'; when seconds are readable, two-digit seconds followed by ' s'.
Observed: 1 h 06 min
